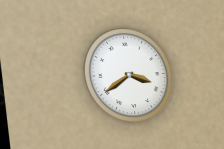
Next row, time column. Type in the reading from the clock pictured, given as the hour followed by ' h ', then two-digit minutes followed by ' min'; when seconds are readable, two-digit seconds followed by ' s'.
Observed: 3 h 40 min
